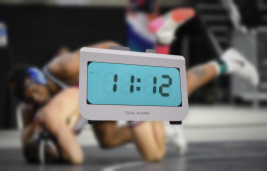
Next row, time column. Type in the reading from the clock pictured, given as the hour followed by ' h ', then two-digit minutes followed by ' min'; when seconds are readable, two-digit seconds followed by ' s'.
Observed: 11 h 12 min
